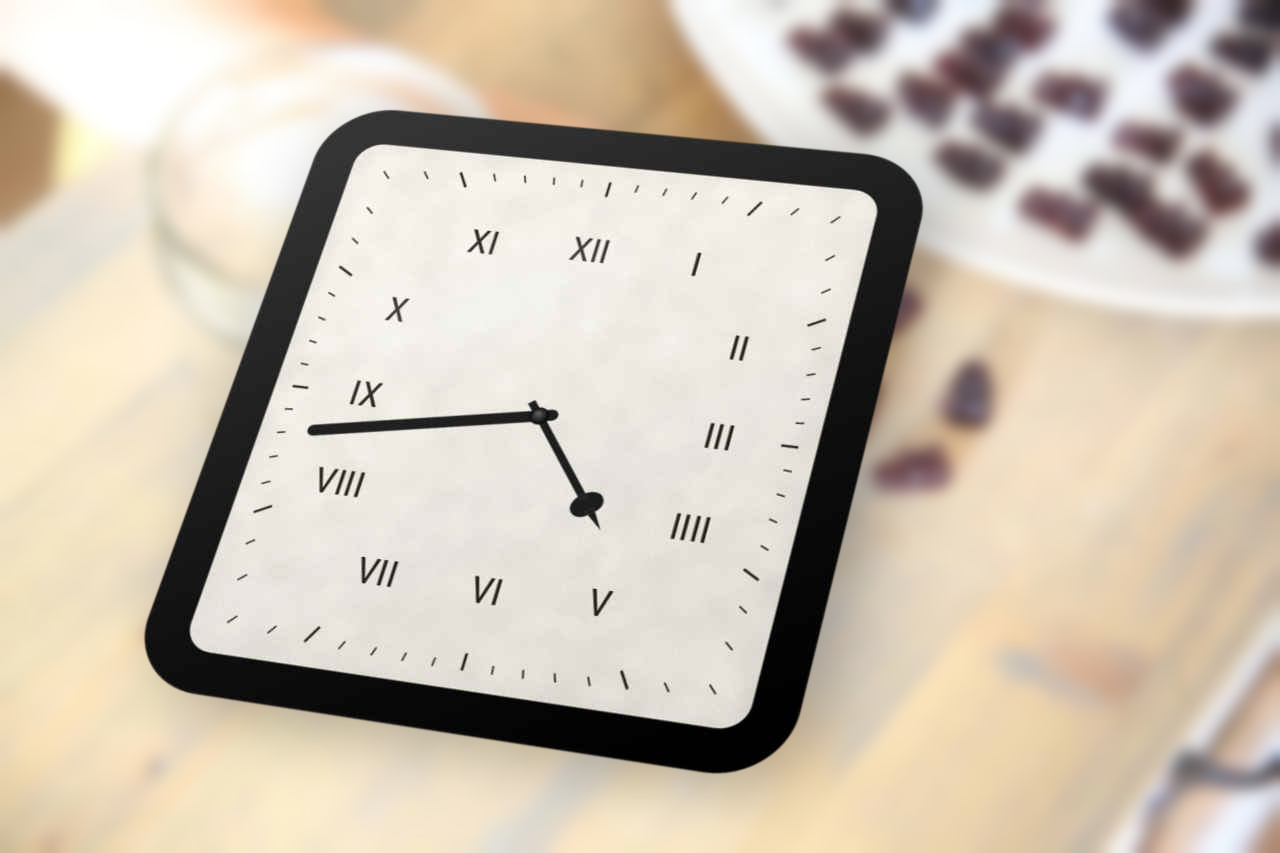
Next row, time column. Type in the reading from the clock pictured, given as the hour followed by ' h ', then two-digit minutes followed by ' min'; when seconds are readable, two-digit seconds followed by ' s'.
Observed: 4 h 43 min
